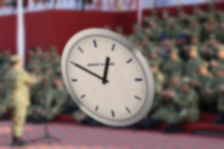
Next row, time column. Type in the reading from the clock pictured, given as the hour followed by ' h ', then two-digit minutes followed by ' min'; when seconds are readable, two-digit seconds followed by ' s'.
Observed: 12 h 50 min
